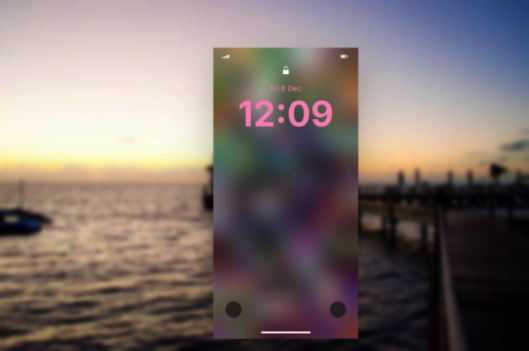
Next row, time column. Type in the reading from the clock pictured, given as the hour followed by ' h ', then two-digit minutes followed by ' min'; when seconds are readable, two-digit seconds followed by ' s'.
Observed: 12 h 09 min
